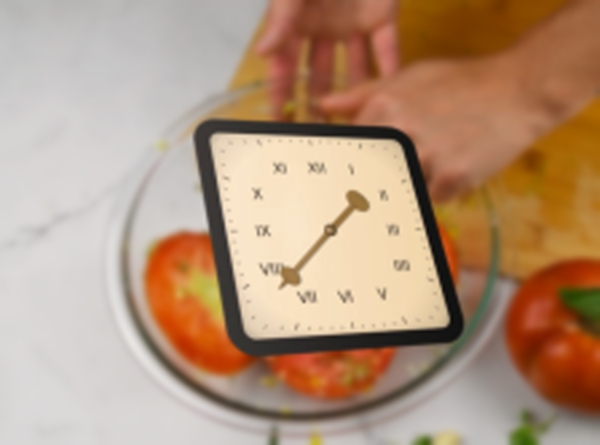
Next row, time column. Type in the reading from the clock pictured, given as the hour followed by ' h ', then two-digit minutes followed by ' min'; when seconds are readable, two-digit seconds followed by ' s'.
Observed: 1 h 38 min
